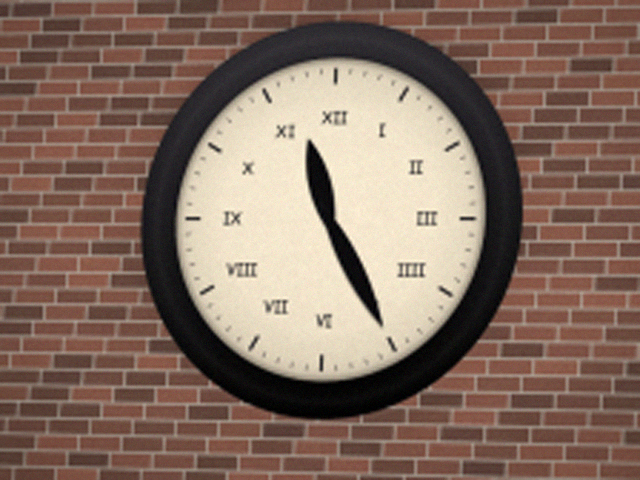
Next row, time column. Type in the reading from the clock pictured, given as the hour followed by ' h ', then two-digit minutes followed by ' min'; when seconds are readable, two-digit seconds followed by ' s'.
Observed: 11 h 25 min
